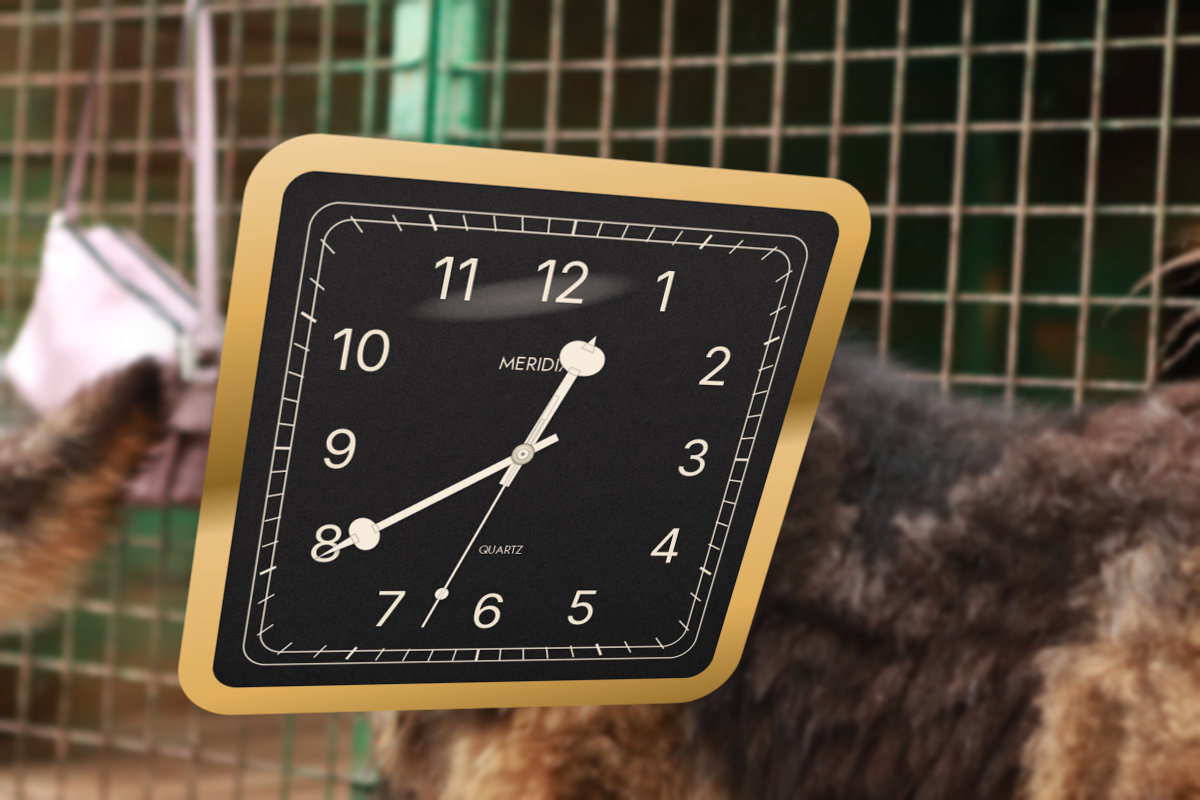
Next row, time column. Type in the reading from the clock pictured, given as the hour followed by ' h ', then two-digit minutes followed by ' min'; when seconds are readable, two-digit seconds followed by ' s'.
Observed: 12 h 39 min 33 s
